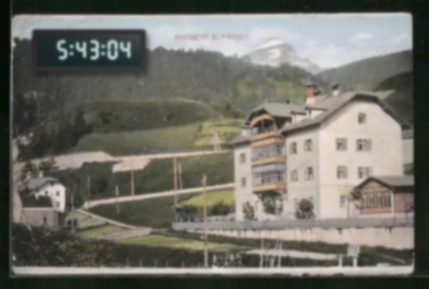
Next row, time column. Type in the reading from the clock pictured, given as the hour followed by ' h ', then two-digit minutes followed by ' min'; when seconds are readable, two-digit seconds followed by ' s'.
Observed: 5 h 43 min 04 s
